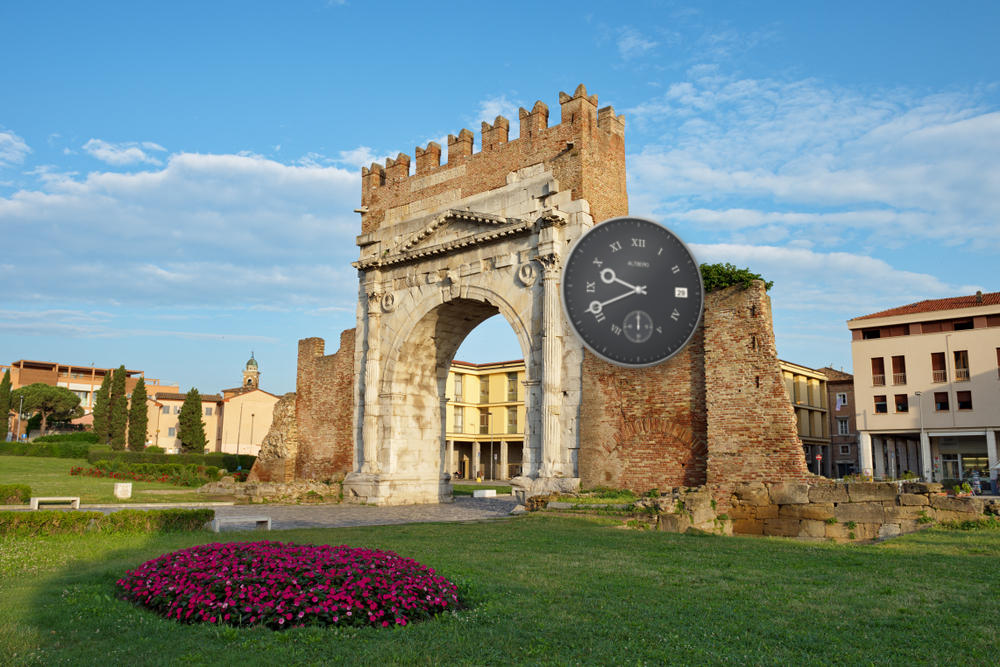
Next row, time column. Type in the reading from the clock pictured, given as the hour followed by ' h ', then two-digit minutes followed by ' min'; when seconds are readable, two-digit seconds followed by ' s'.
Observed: 9 h 41 min
